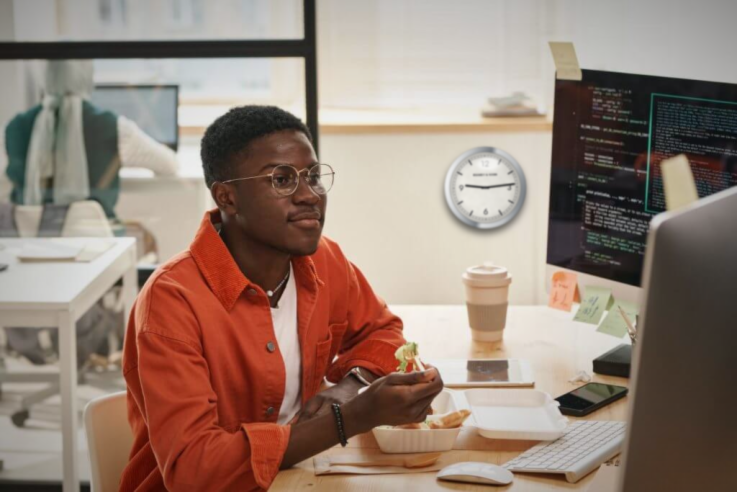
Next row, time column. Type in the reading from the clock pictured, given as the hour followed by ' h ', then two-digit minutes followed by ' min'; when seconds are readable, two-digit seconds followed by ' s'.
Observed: 9 h 14 min
